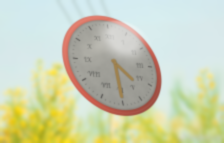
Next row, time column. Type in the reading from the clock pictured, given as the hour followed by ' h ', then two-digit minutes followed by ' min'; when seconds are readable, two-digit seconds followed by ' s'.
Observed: 4 h 30 min
